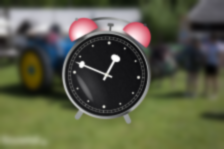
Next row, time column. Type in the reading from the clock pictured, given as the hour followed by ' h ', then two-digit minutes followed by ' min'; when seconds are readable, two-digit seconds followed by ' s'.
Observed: 12 h 48 min
